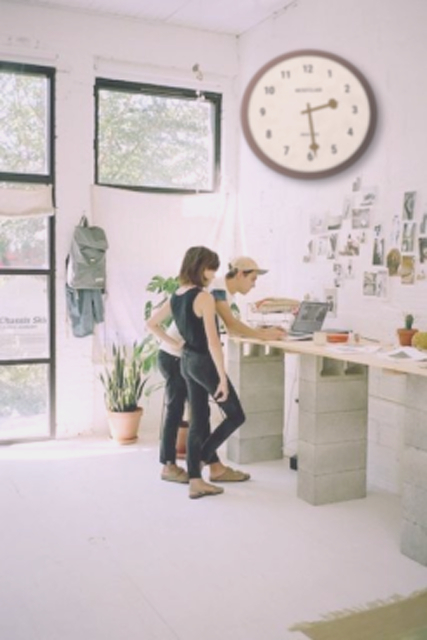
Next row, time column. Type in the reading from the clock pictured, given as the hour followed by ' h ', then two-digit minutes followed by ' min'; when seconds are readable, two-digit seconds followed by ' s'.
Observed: 2 h 29 min
